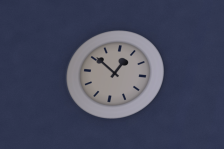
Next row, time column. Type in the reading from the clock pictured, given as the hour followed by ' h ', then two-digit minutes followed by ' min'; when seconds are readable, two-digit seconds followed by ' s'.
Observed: 12 h 51 min
